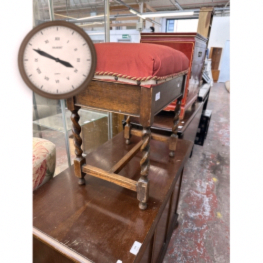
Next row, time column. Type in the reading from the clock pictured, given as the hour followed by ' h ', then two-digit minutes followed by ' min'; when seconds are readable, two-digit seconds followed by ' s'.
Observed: 3 h 49 min
